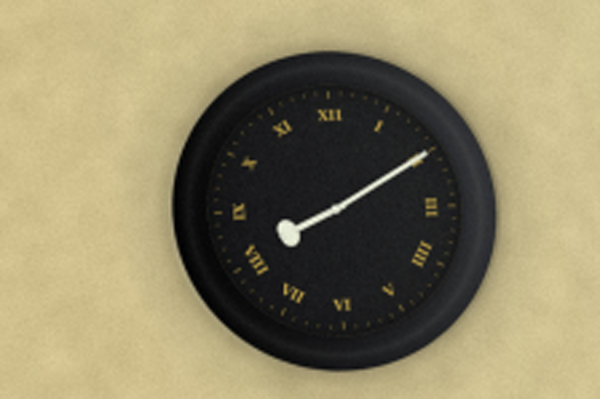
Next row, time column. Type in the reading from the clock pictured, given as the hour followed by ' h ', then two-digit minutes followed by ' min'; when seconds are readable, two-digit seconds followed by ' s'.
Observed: 8 h 10 min
